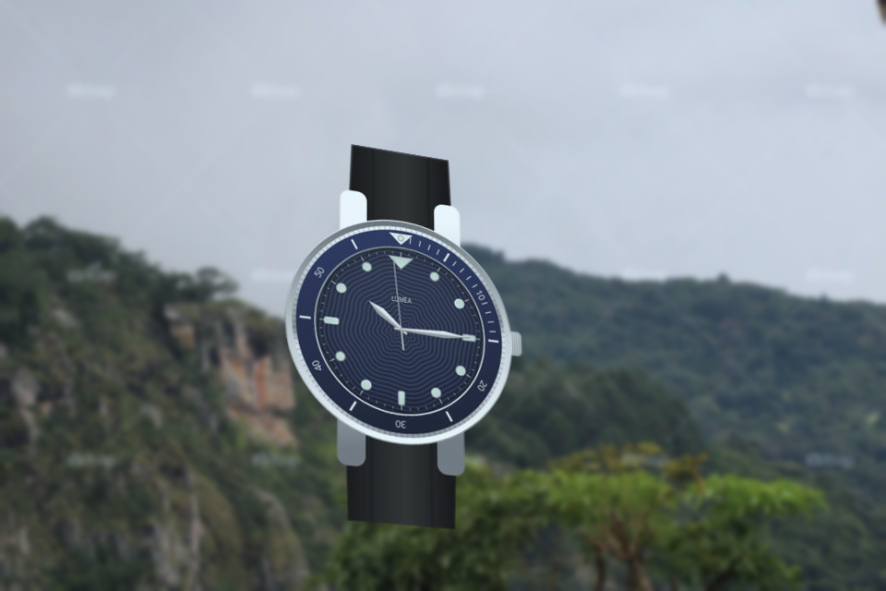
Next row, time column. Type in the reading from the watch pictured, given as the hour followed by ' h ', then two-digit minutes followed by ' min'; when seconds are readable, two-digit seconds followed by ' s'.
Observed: 10 h 14 min 59 s
